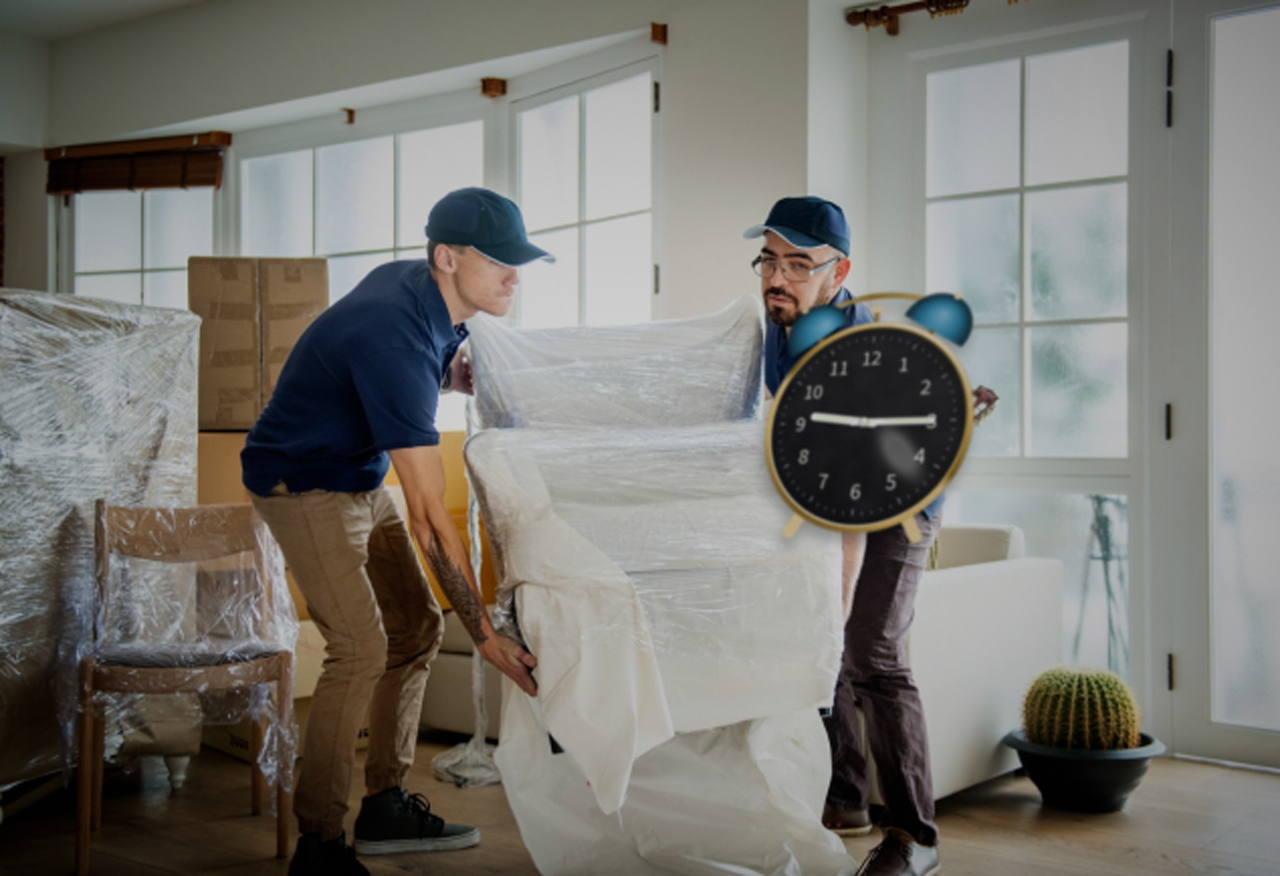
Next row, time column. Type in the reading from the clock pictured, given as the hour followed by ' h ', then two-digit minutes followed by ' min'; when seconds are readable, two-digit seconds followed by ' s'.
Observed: 9 h 15 min
